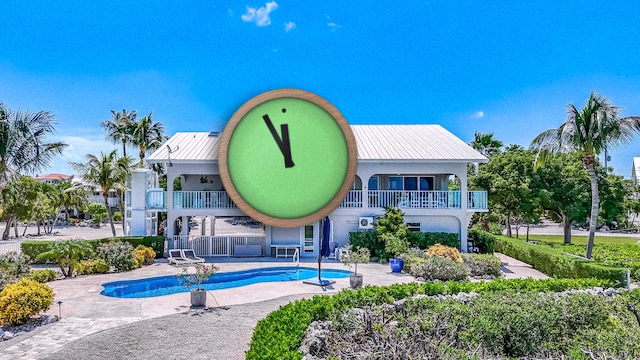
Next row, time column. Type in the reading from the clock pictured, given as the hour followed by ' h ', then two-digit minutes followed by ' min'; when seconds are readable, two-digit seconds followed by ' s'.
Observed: 11 h 56 min
